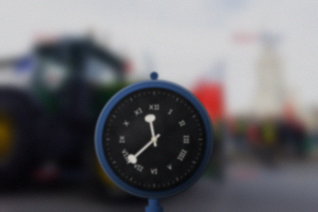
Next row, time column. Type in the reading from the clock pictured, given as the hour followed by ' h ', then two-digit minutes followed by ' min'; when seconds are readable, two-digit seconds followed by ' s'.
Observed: 11 h 38 min
